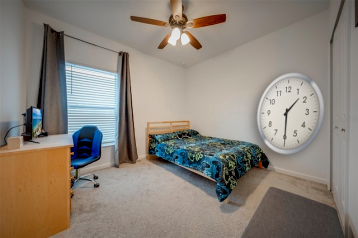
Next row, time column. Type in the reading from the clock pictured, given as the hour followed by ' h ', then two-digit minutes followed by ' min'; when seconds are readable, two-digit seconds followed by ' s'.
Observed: 1 h 30 min
